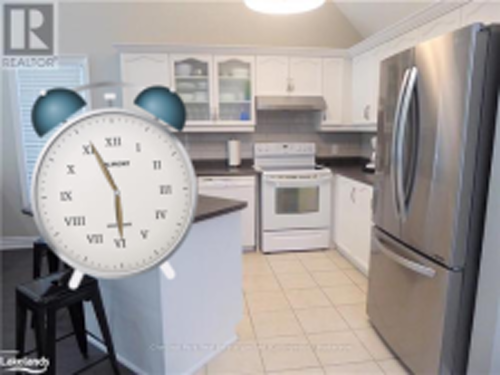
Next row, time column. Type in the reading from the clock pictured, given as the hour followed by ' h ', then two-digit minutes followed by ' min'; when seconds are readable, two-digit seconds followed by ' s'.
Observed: 5 h 56 min
